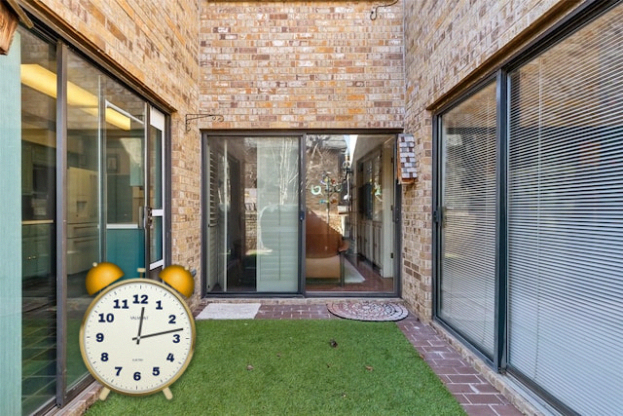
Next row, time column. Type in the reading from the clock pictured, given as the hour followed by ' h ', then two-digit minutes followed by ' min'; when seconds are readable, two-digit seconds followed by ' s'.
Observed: 12 h 13 min
